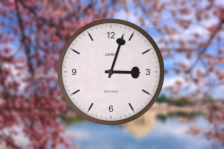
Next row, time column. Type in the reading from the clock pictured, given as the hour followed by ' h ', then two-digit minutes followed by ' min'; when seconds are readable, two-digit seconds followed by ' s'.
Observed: 3 h 03 min
